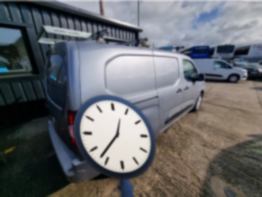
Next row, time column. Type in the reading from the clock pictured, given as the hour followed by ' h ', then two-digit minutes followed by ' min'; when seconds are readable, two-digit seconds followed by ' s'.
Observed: 12 h 37 min
